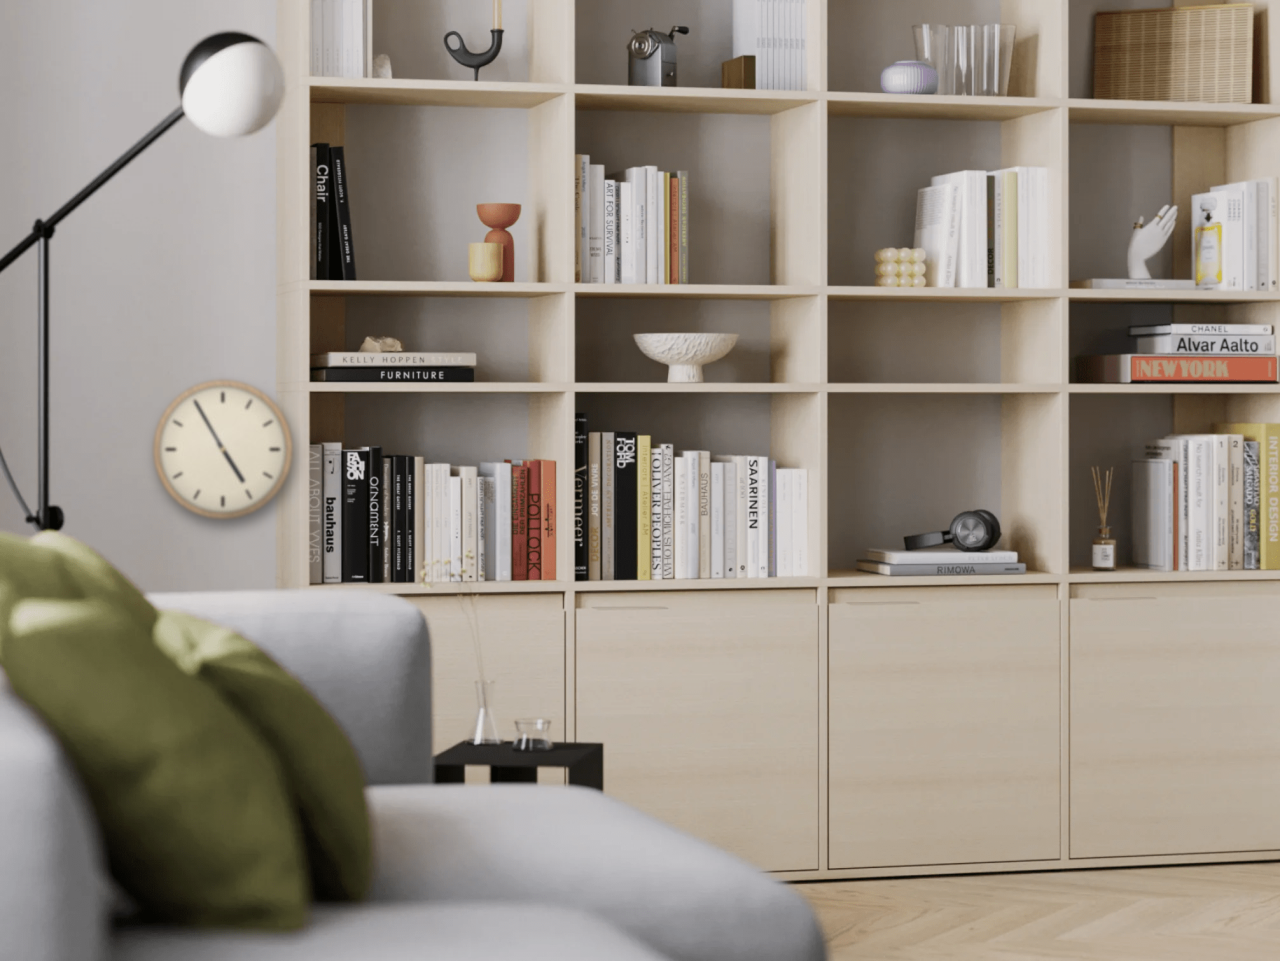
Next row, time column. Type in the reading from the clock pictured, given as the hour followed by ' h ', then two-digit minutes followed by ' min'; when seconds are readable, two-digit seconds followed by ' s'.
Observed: 4 h 55 min
